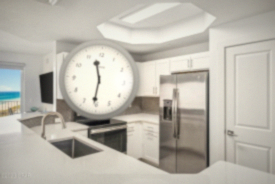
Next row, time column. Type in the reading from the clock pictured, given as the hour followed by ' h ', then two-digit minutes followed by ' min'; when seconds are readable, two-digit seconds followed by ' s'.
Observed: 11 h 31 min
